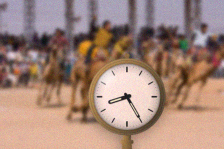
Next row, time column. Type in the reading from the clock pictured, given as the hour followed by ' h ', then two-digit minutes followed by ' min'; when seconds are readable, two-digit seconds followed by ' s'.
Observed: 8 h 25 min
